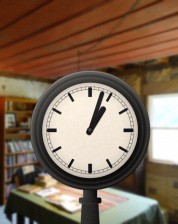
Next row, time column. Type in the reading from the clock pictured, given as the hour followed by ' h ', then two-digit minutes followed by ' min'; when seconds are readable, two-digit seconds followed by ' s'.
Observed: 1 h 03 min
